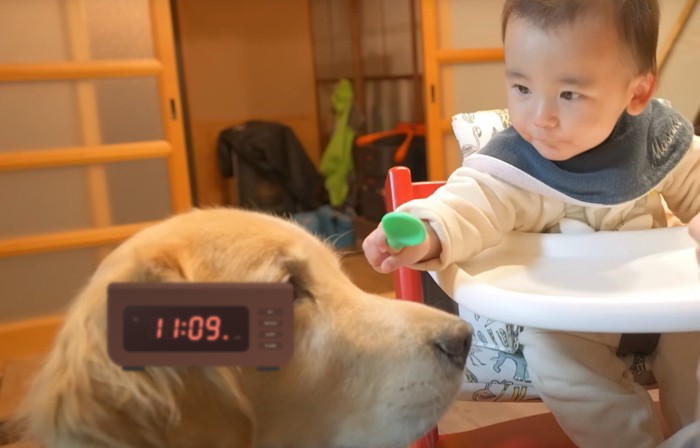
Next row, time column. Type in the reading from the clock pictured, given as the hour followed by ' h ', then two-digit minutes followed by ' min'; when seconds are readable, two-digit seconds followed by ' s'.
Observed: 11 h 09 min
